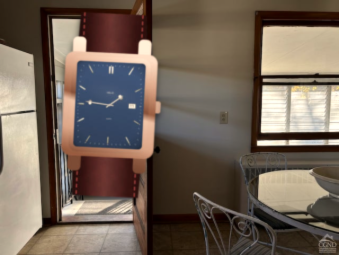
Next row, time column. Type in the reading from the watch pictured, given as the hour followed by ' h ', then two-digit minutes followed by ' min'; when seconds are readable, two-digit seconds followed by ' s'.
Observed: 1 h 46 min
